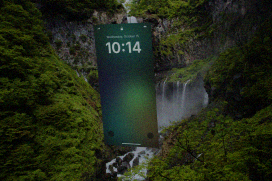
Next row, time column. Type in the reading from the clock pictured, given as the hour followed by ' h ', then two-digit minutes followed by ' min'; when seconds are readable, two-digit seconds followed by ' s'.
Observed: 10 h 14 min
